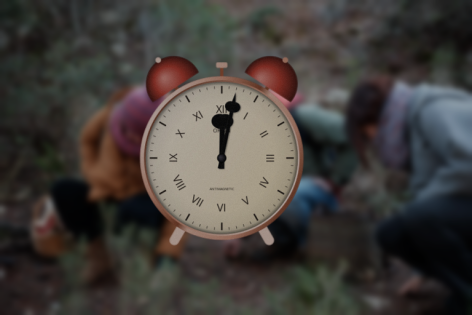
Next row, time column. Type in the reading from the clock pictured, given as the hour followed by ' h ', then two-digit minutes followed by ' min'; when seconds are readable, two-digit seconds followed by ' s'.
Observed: 12 h 02 min
